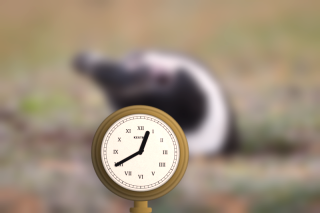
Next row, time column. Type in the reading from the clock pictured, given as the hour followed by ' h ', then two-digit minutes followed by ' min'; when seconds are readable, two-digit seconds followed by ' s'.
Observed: 12 h 40 min
